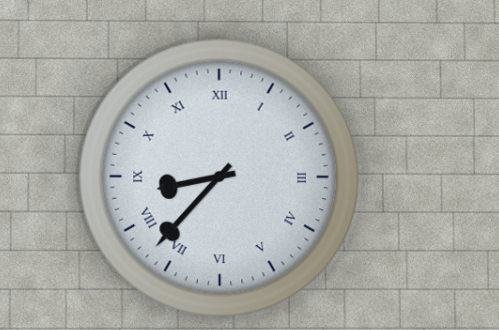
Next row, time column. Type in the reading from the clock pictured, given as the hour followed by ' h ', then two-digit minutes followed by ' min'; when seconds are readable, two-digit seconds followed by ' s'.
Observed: 8 h 37 min
